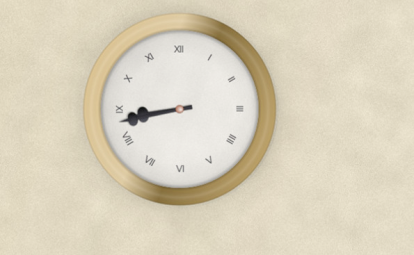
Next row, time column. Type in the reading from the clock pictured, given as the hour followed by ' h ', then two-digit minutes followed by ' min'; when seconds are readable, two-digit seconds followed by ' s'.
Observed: 8 h 43 min
